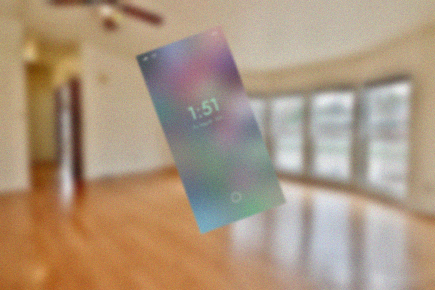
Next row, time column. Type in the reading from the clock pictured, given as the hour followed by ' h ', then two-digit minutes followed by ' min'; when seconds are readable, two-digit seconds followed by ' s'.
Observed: 1 h 51 min
